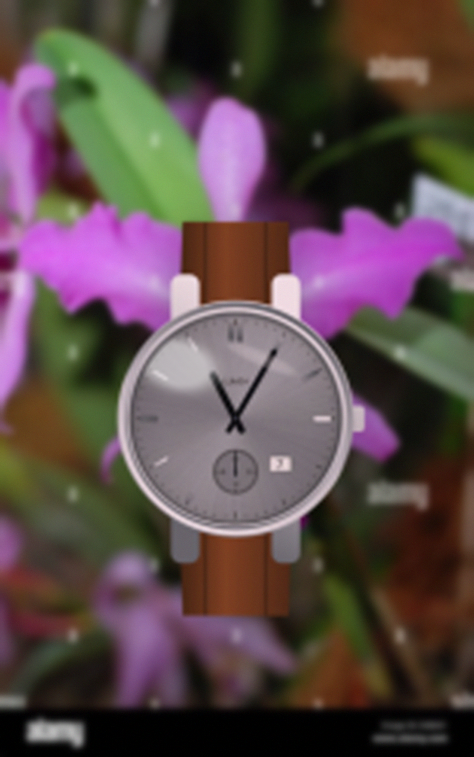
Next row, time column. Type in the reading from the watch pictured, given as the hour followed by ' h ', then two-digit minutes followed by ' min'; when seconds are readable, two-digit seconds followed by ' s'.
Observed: 11 h 05 min
